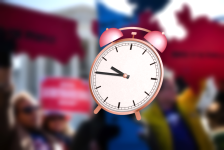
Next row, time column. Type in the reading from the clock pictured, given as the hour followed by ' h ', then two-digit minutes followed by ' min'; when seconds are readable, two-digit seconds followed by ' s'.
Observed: 9 h 45 min
